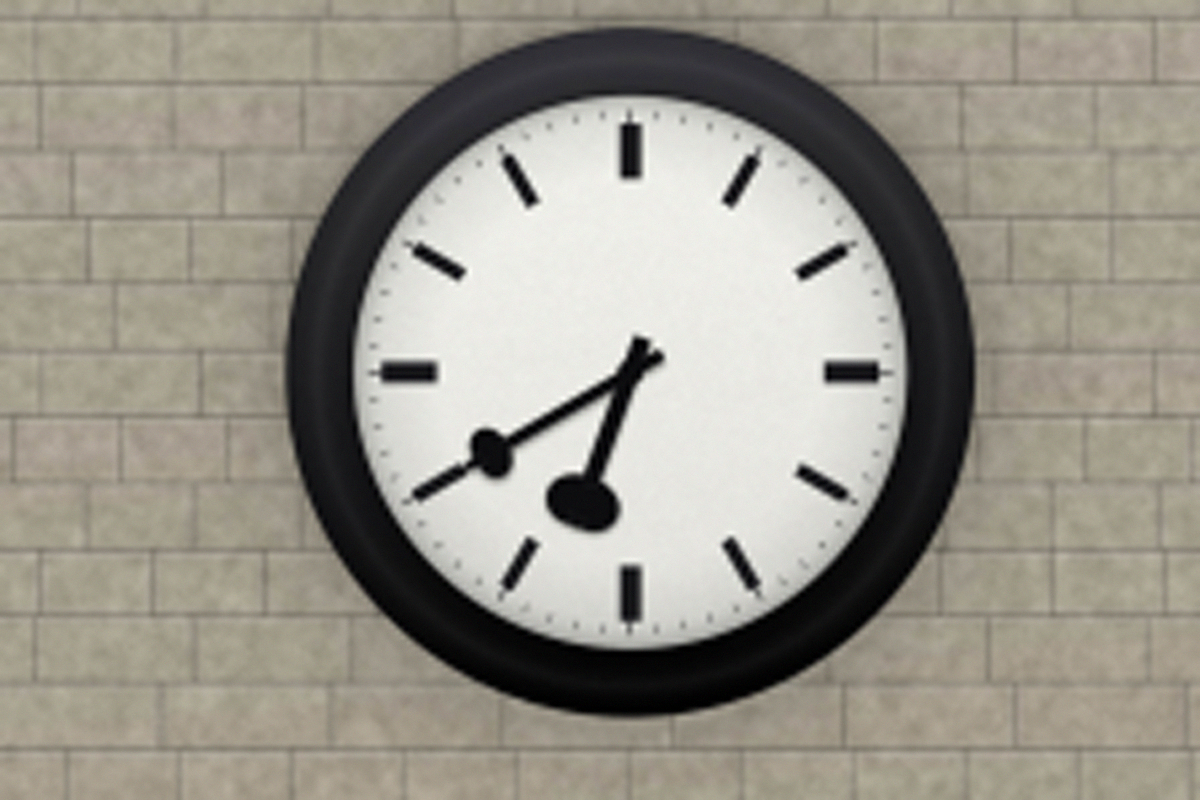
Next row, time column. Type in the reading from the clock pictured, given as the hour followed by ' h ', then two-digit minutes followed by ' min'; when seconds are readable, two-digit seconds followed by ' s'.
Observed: 6 h 40 min
